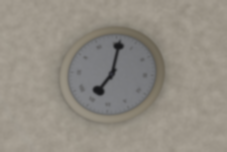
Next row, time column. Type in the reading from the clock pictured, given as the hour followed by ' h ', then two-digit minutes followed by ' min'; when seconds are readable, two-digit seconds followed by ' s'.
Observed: 7 h 01 min
